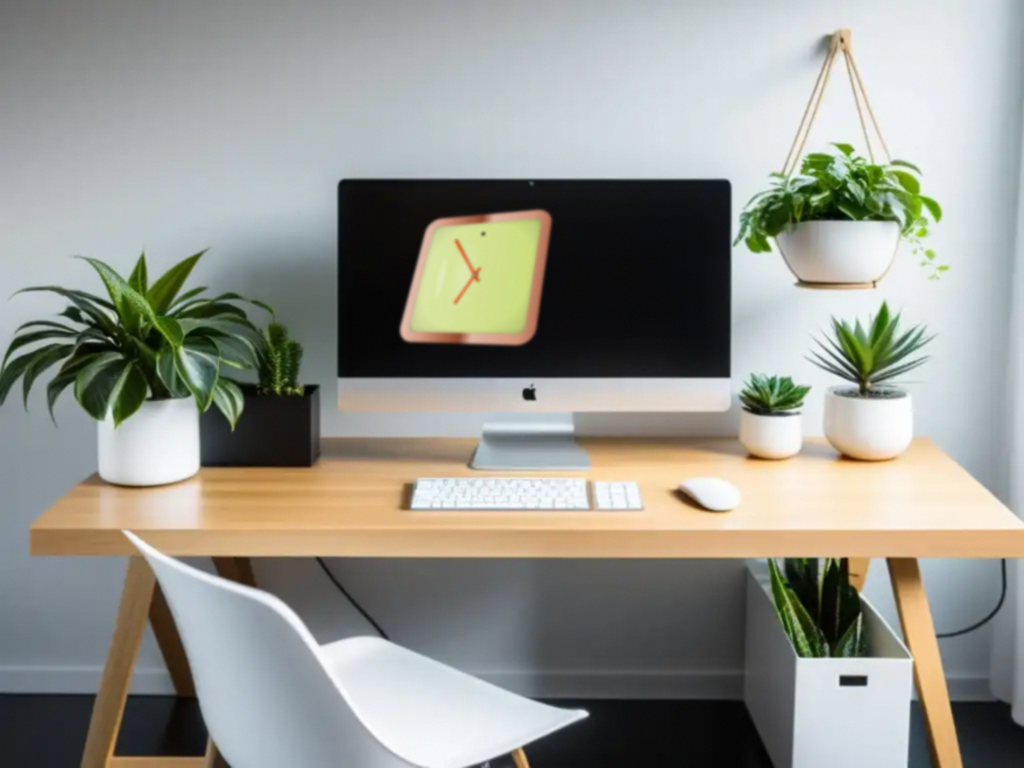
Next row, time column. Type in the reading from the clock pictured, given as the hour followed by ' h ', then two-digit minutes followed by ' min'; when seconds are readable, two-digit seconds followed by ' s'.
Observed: 6 h 54 min
